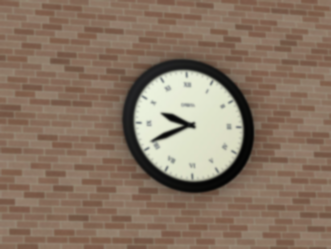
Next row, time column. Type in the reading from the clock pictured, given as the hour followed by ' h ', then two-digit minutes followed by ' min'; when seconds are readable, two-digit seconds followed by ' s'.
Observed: 9 h 41 min
